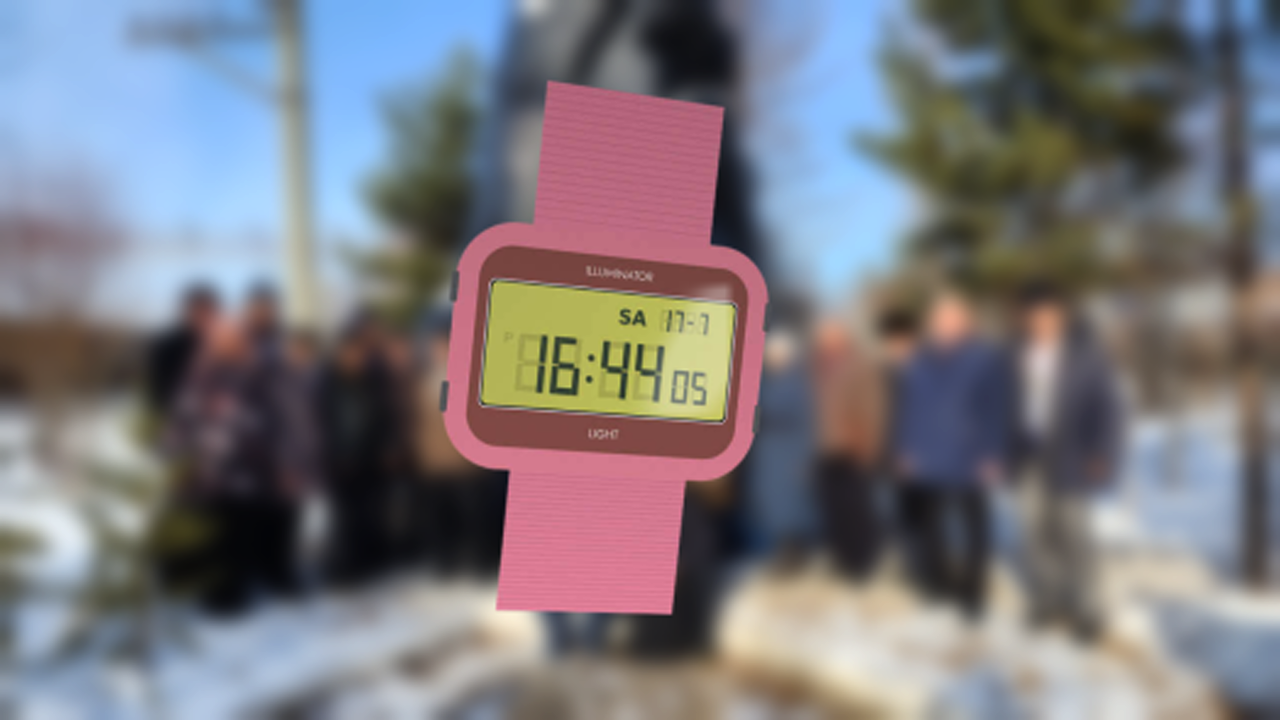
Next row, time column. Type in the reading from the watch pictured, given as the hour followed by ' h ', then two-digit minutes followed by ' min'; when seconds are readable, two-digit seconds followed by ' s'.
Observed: 16 h 44 min 05 s
